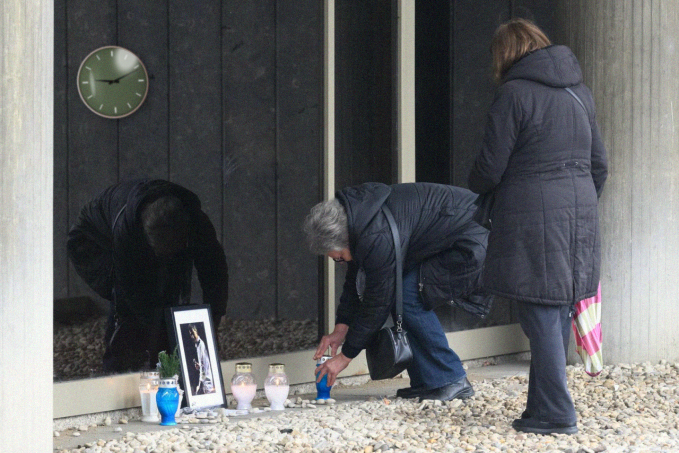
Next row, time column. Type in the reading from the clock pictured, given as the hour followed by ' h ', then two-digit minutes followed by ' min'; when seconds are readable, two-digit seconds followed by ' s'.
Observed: 9 h 11 min
